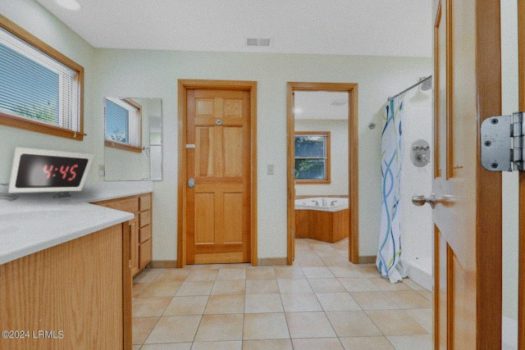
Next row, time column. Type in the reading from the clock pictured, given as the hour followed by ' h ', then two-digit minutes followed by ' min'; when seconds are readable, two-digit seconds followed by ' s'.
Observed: 4 h 45 min
